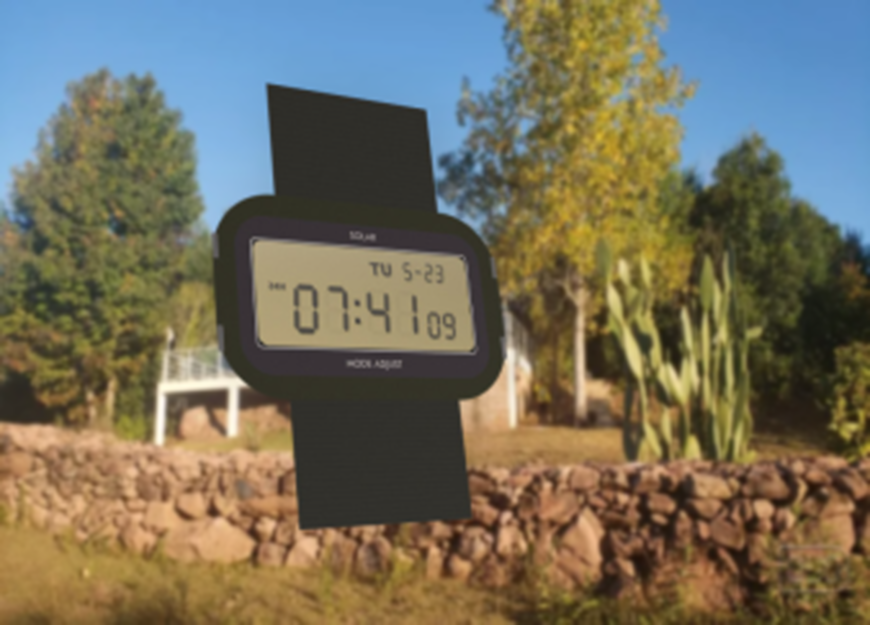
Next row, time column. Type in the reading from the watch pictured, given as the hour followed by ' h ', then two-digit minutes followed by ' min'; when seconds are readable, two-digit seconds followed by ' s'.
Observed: 7 h 41 min 09 s
